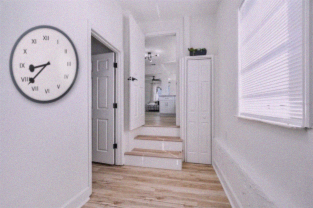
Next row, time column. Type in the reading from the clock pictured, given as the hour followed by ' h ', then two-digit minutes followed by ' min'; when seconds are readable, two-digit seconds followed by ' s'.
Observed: 8 h 38 min
